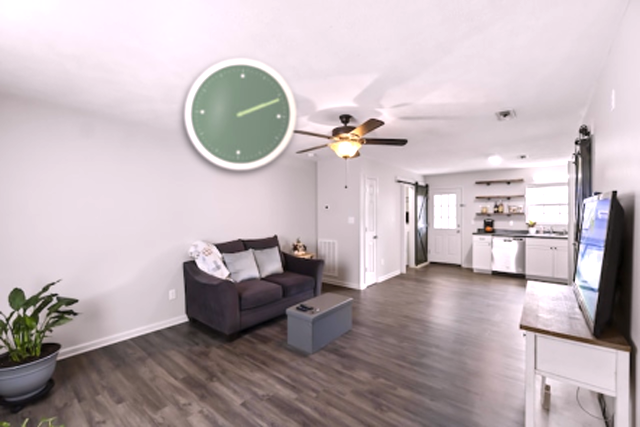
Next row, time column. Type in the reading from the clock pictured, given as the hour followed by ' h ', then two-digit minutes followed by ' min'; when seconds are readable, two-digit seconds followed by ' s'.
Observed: 2 h 11 min
